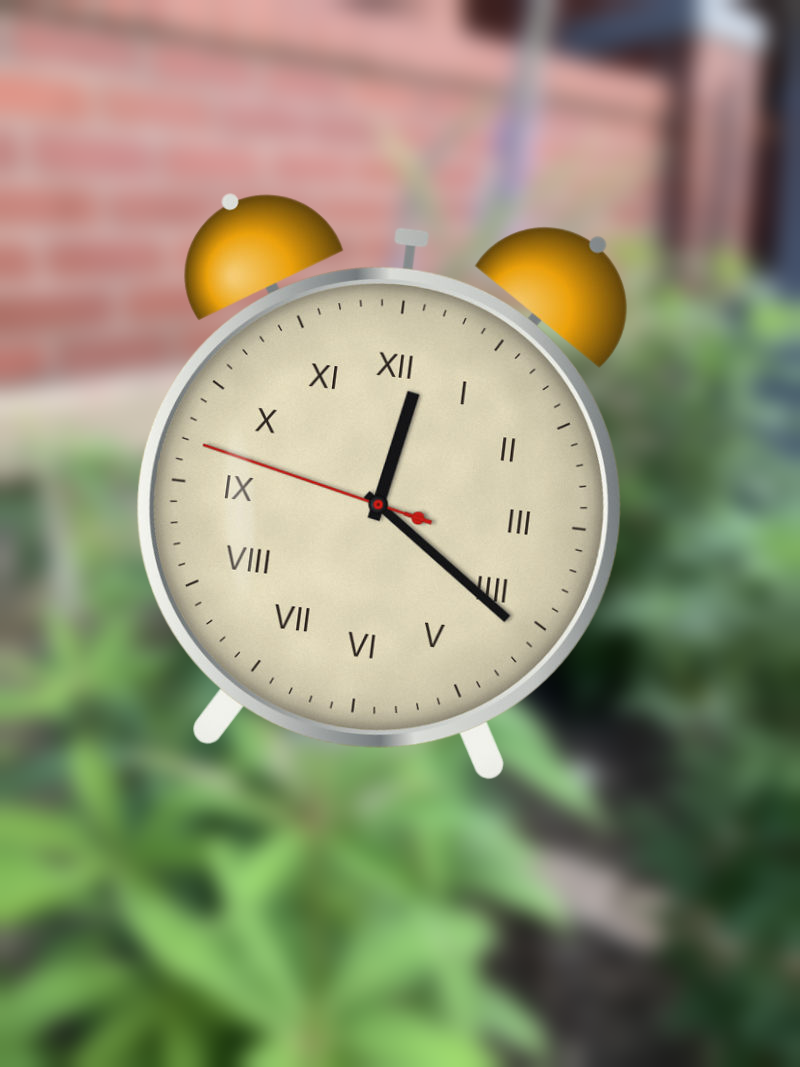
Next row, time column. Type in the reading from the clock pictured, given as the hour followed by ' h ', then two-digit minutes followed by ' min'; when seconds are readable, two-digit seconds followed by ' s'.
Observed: 12 h 20 min 47 s
